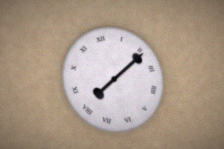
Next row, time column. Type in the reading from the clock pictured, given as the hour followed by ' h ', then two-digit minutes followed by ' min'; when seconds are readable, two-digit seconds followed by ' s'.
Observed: 8 h 11 min
